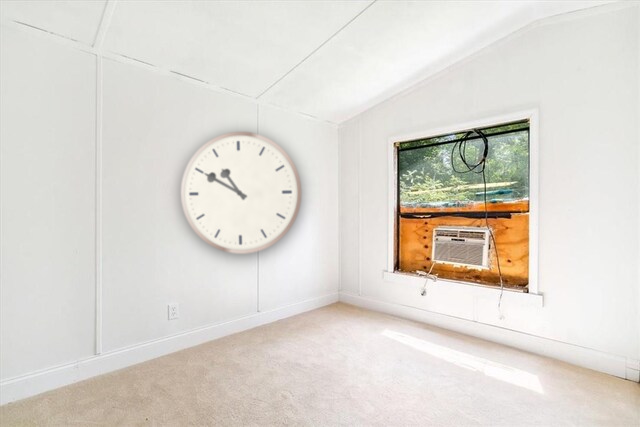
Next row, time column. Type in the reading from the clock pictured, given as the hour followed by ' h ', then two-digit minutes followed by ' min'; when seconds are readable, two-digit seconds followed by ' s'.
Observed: 10 h 50 min
